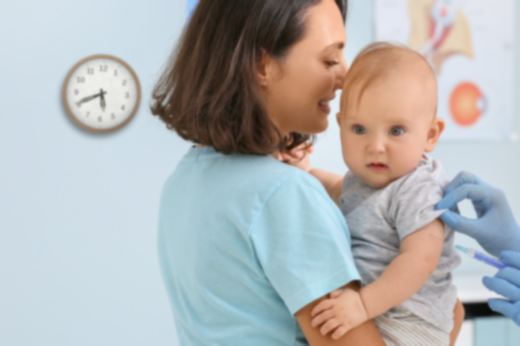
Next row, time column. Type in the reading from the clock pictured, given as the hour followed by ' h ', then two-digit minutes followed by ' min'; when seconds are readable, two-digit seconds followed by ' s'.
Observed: 5 h 41 min
